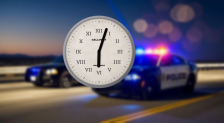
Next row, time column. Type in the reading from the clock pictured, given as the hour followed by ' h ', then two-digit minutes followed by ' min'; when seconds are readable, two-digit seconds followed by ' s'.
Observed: 6 h 03 min
